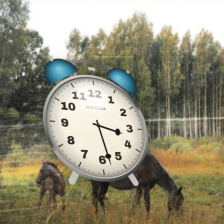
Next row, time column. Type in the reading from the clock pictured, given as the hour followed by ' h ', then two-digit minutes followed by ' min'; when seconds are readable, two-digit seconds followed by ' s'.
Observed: 3 h 28 min
